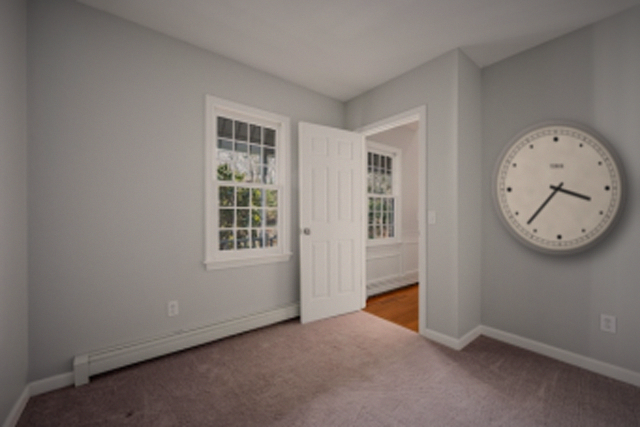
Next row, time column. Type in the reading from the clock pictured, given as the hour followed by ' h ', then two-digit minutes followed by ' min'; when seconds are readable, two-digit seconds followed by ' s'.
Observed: 3 h 37 min
